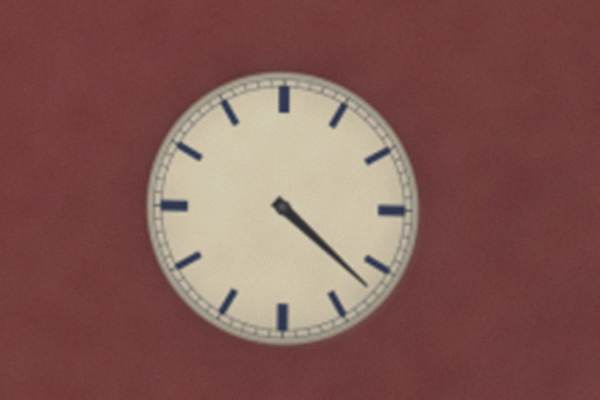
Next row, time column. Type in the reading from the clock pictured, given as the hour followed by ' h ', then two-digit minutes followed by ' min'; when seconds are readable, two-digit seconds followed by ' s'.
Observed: 4 h 22 min
